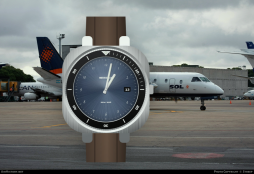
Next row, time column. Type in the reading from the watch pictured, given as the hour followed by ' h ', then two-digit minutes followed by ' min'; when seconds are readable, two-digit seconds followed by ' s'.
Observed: 1 h 02 min
